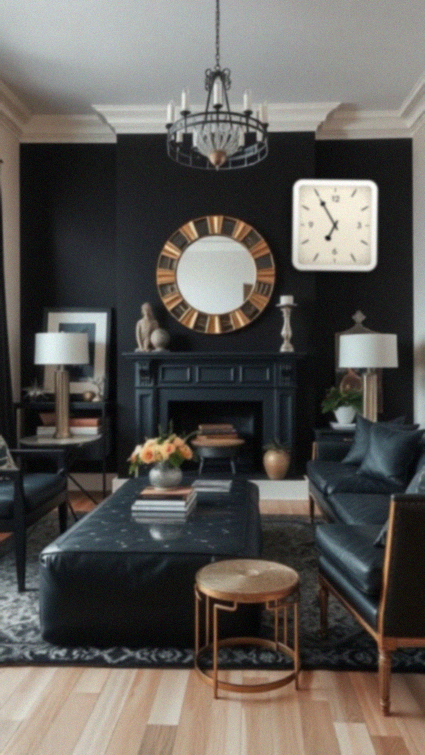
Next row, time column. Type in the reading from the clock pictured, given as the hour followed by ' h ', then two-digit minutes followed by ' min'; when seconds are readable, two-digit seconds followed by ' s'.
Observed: 6 h 55 min
